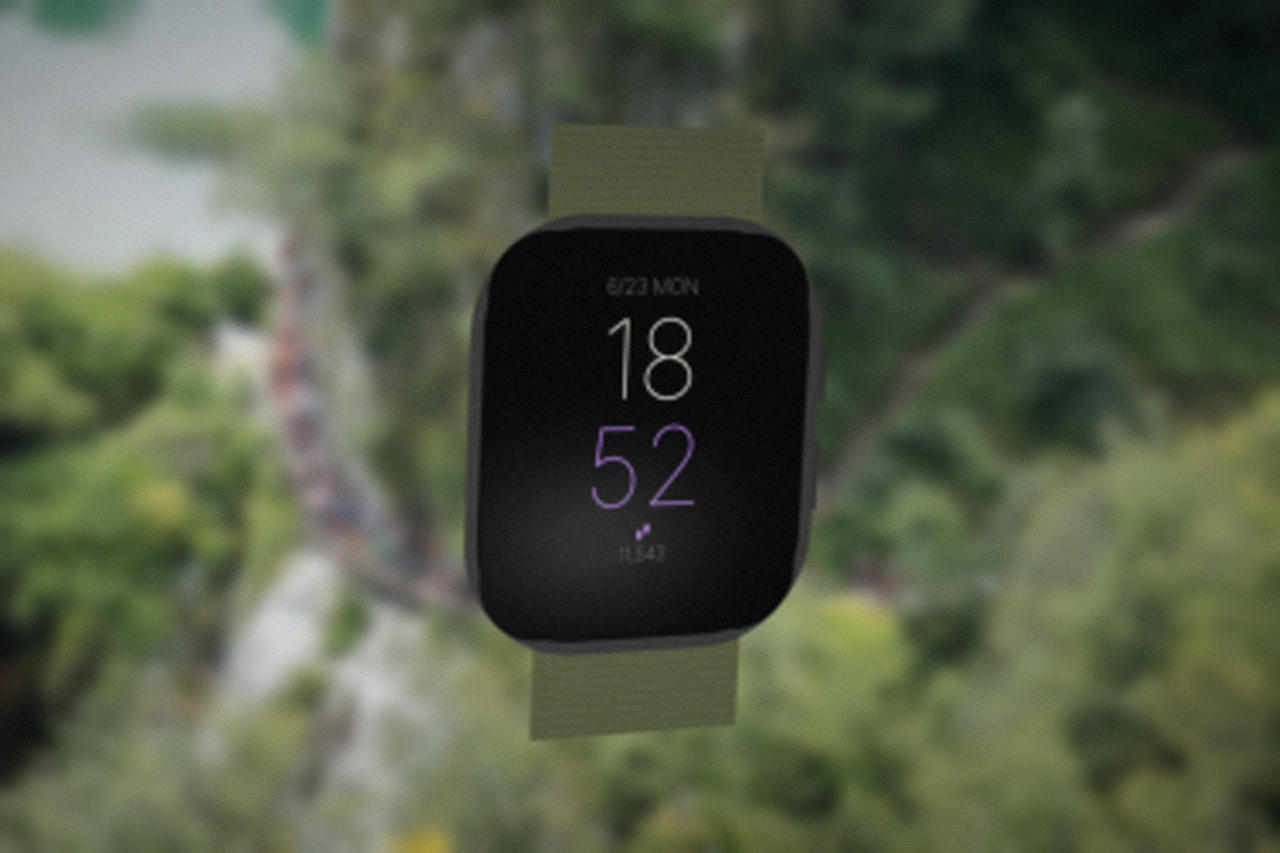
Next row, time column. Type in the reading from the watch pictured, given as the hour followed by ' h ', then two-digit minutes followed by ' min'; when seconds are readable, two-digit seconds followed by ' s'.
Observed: 18 h 52 min
